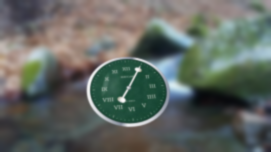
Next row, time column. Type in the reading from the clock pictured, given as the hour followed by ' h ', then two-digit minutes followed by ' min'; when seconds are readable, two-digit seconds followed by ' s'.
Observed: 7 h 05 min
